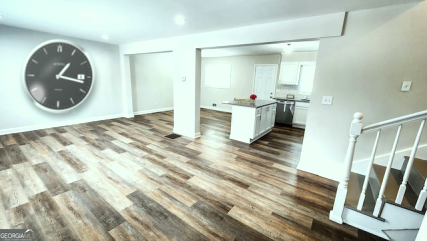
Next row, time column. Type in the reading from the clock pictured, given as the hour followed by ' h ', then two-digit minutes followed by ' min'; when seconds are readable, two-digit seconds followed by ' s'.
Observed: 1 h 17 min
